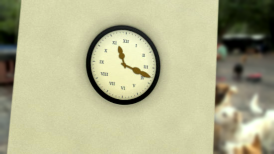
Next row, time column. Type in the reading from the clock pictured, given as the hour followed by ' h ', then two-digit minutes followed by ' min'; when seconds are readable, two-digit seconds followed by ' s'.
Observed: 11 h 18 min
